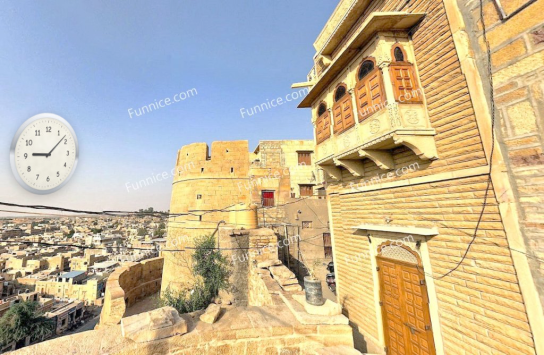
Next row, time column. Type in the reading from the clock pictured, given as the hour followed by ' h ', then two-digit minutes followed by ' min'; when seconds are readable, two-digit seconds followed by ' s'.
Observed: 9 h 08 min
